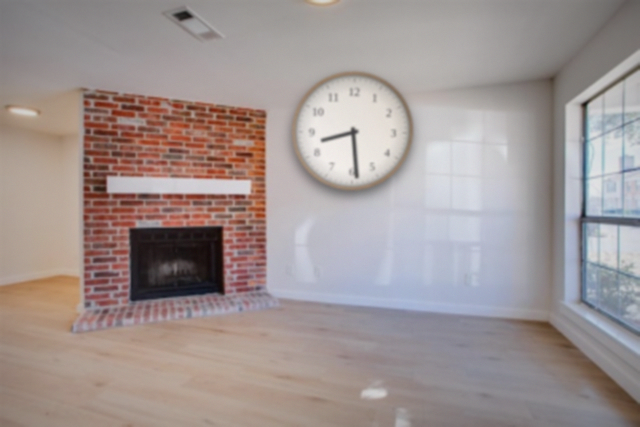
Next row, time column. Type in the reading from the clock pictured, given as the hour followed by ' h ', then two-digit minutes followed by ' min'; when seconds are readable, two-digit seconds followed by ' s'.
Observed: 8 h 29 min
